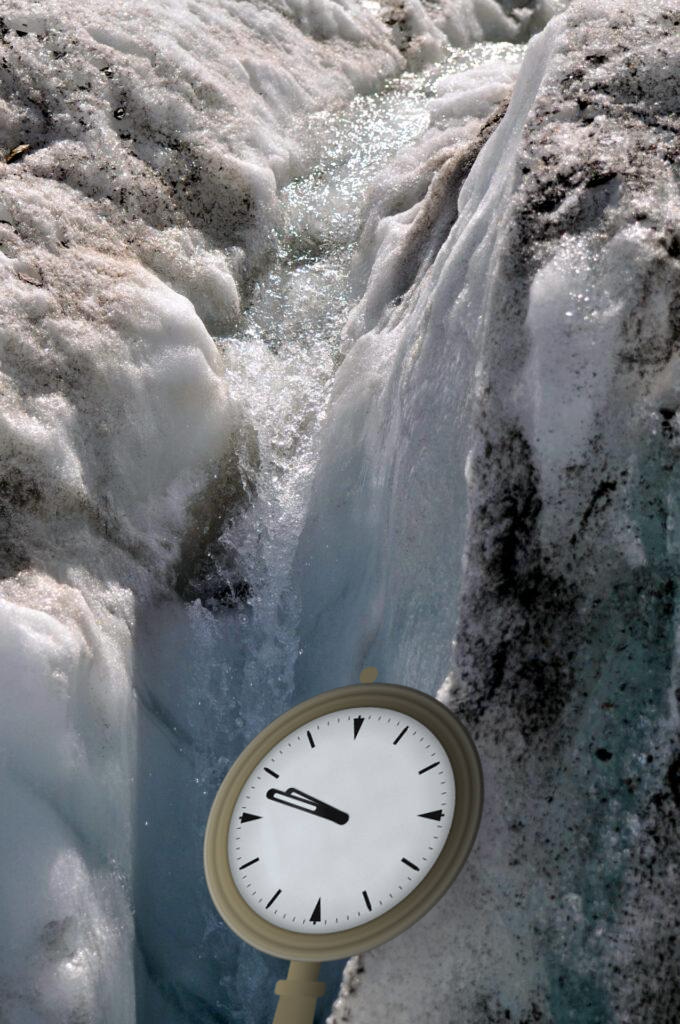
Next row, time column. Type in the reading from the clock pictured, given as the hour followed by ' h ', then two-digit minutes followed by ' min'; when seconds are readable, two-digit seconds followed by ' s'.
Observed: 9 h 48 min
